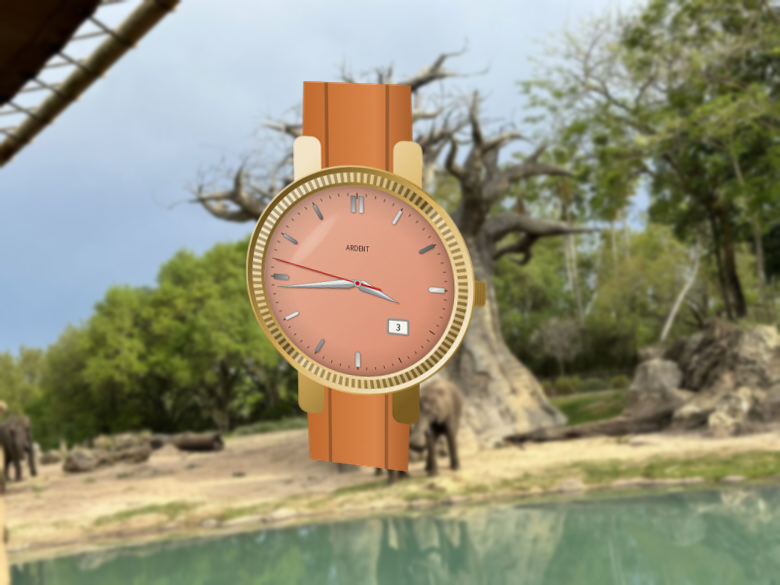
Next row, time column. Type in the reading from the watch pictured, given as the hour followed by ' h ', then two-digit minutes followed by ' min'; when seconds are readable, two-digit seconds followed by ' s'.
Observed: 3 h 43 min 47 s
